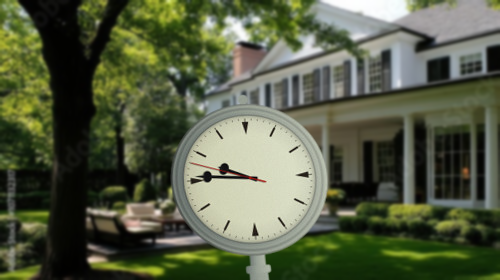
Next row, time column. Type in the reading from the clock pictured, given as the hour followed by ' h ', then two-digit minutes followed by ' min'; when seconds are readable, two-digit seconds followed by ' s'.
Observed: 9 h 45 min 48 s
